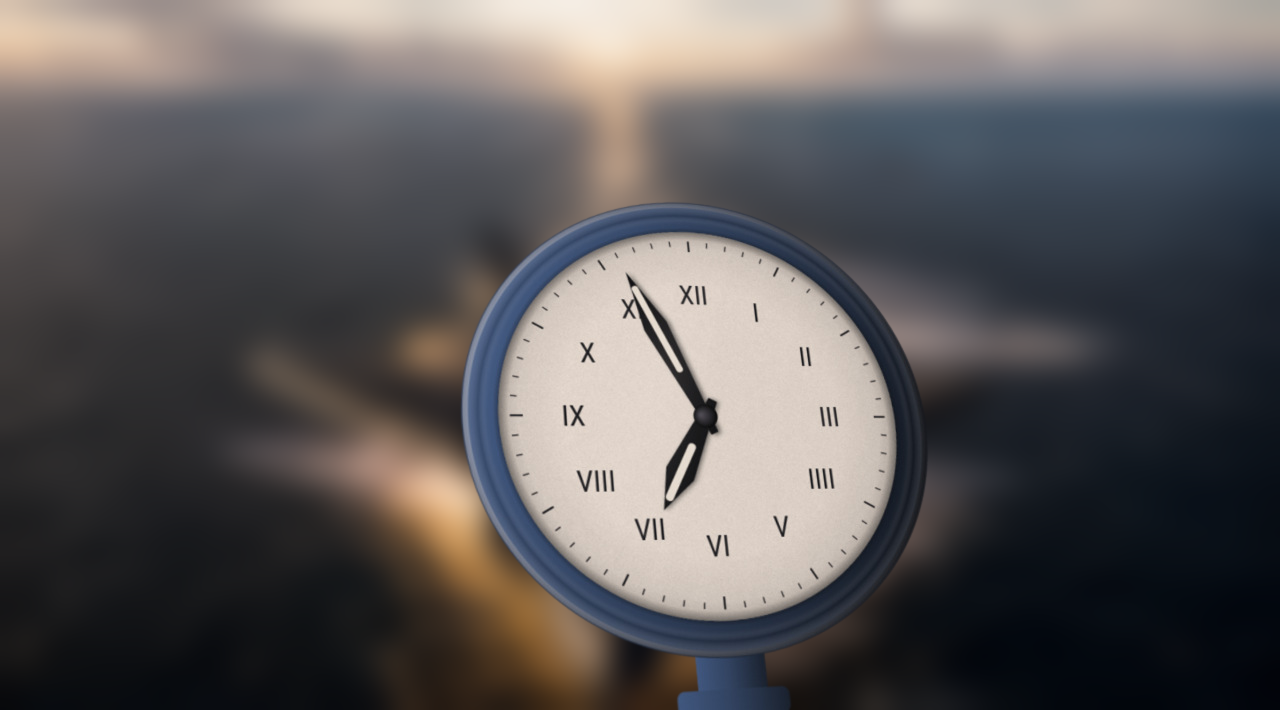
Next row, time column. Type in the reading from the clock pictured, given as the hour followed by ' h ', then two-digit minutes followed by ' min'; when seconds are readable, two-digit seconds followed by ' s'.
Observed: 6 h 56 min
